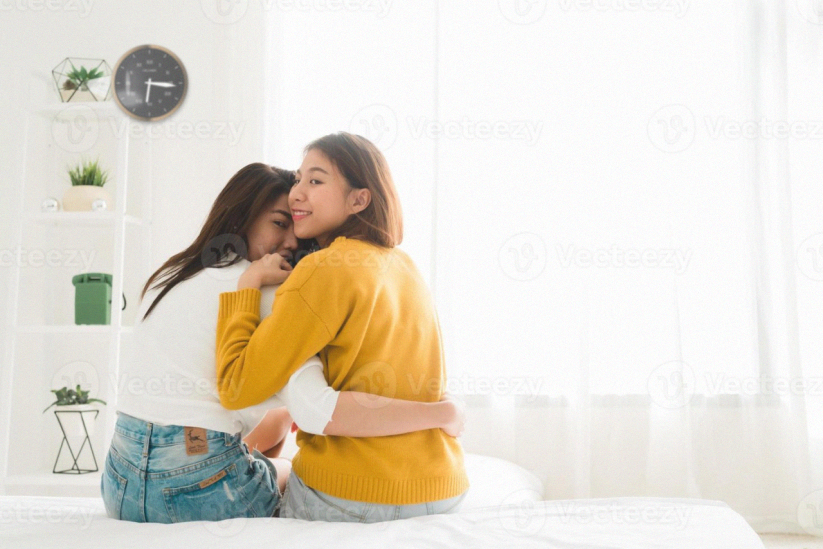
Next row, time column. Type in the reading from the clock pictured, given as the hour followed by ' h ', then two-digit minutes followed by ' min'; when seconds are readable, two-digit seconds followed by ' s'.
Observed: 6 h 16 min
